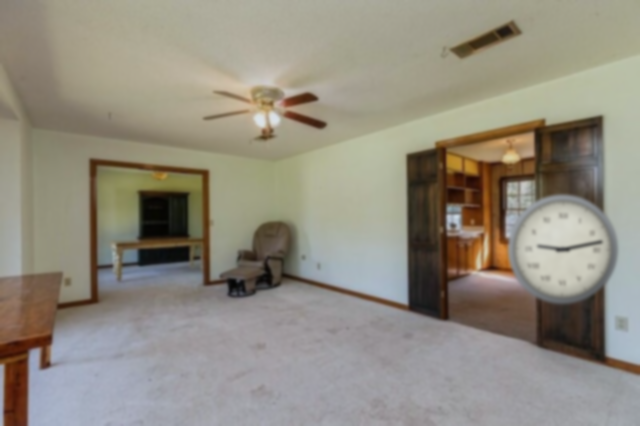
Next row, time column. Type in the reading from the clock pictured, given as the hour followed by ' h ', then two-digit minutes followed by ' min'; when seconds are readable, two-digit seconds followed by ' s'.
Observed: 9 h 13 min
